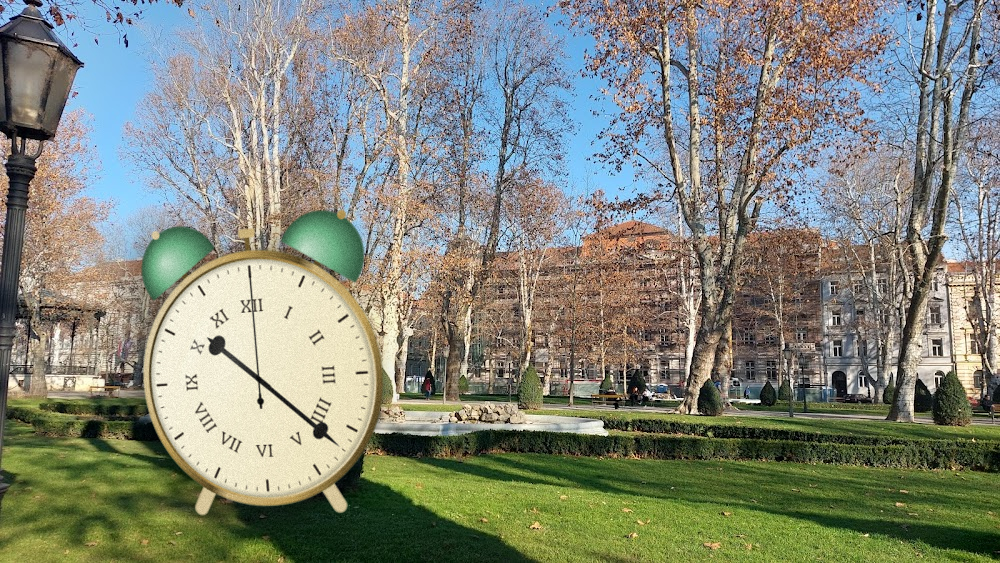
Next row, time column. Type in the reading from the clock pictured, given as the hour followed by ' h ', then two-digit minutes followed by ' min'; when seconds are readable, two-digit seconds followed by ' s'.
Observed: 10 h 22 min 00 s
